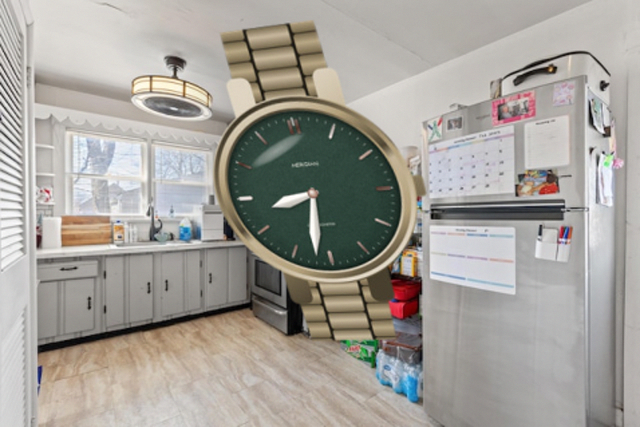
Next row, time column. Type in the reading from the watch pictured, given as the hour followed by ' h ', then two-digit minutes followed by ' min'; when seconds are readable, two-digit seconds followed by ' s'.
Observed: 8 h 32 min
